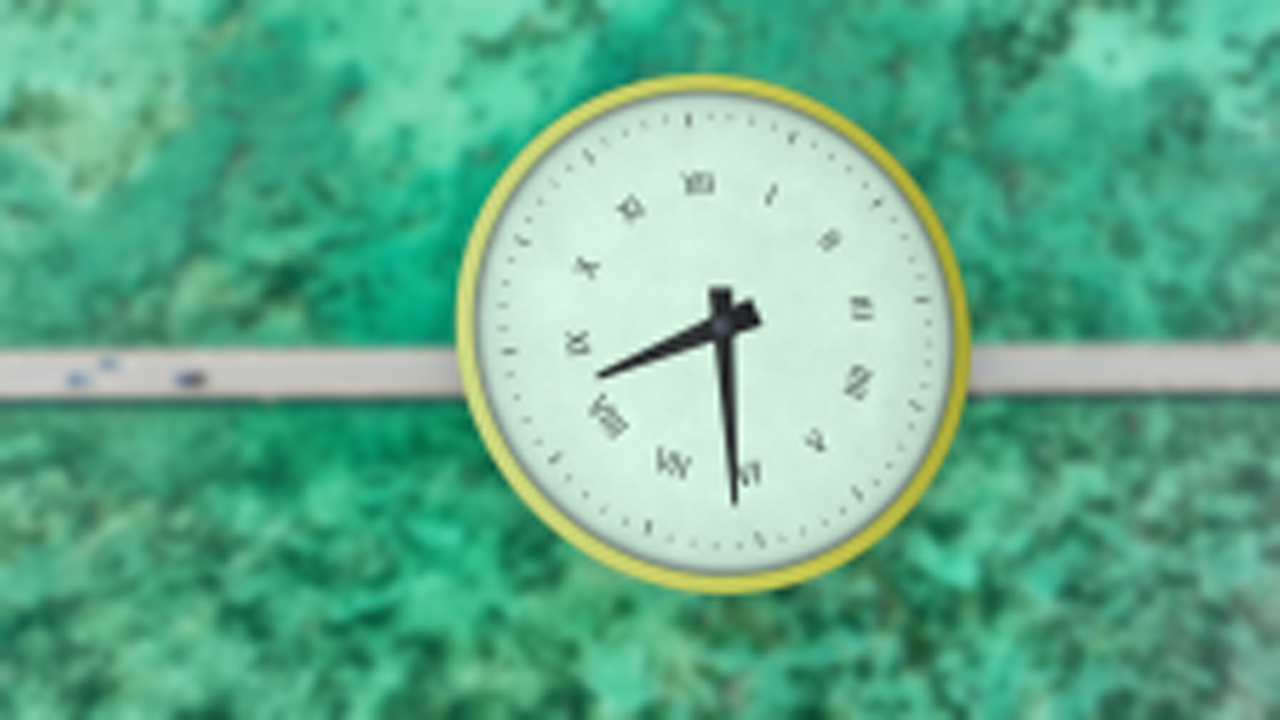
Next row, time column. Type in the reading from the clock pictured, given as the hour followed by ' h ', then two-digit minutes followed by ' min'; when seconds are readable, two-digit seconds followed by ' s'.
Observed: 8 h 31 min
